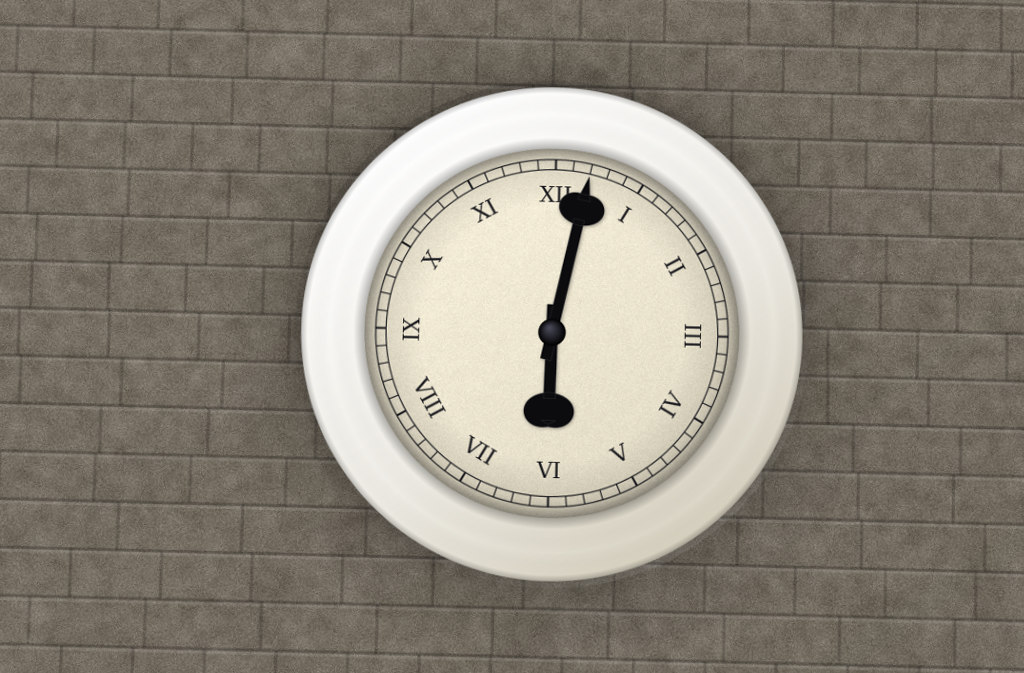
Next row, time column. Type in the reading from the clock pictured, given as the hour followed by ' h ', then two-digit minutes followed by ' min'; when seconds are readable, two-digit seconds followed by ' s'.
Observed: 6 h 02 min
